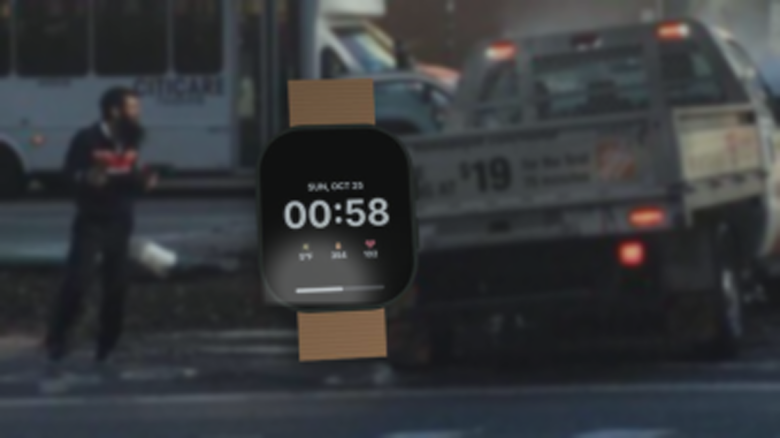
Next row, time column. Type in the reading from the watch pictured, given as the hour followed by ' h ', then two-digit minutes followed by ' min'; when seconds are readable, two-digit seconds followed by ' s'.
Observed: 0 h 58 min
